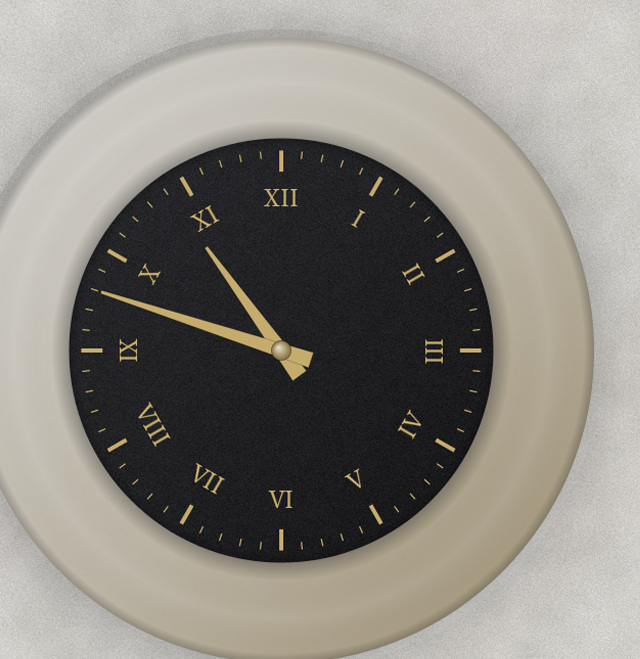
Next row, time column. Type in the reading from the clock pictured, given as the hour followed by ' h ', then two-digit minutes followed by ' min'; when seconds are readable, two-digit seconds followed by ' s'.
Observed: 10 h 48 min
